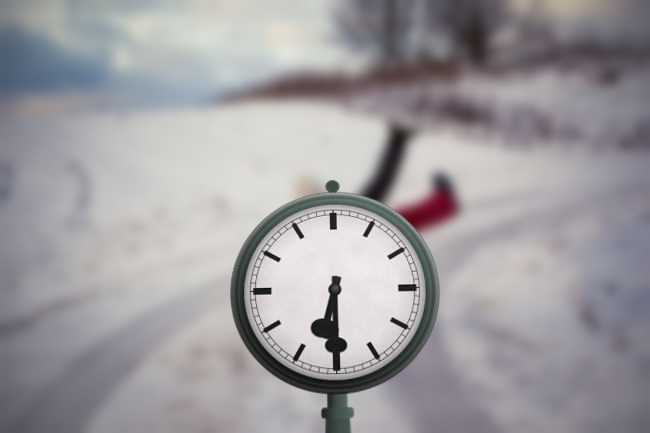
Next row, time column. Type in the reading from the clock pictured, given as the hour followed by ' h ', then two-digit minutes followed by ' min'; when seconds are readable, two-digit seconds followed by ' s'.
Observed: 6 h 30 min
